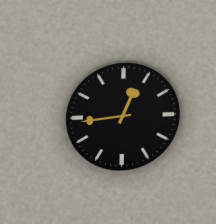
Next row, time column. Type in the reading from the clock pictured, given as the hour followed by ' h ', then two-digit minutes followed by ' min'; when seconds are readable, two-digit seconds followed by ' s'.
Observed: 12 h 44 min
